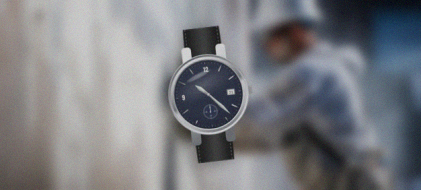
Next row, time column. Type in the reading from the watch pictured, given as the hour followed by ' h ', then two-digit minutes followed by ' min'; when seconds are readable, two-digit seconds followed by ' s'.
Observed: 10 h 23 min
